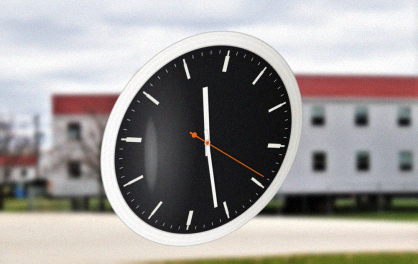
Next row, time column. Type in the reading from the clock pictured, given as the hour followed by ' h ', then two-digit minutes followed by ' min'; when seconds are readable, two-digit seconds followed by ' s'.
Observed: 11 h 26 min 19 s
